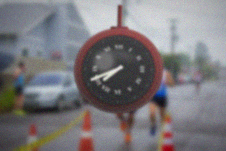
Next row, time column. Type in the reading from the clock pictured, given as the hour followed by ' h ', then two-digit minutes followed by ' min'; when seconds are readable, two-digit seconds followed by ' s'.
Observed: 7 h 41 min
